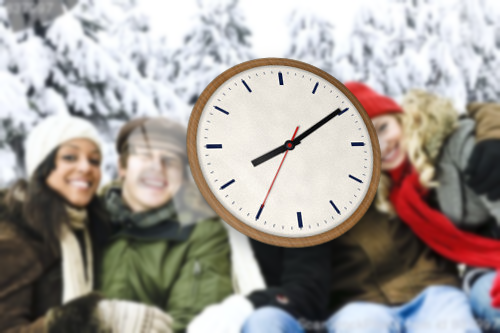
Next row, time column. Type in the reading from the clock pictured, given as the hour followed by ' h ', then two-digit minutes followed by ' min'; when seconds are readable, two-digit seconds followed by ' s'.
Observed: 8 h 09 min 35 s
